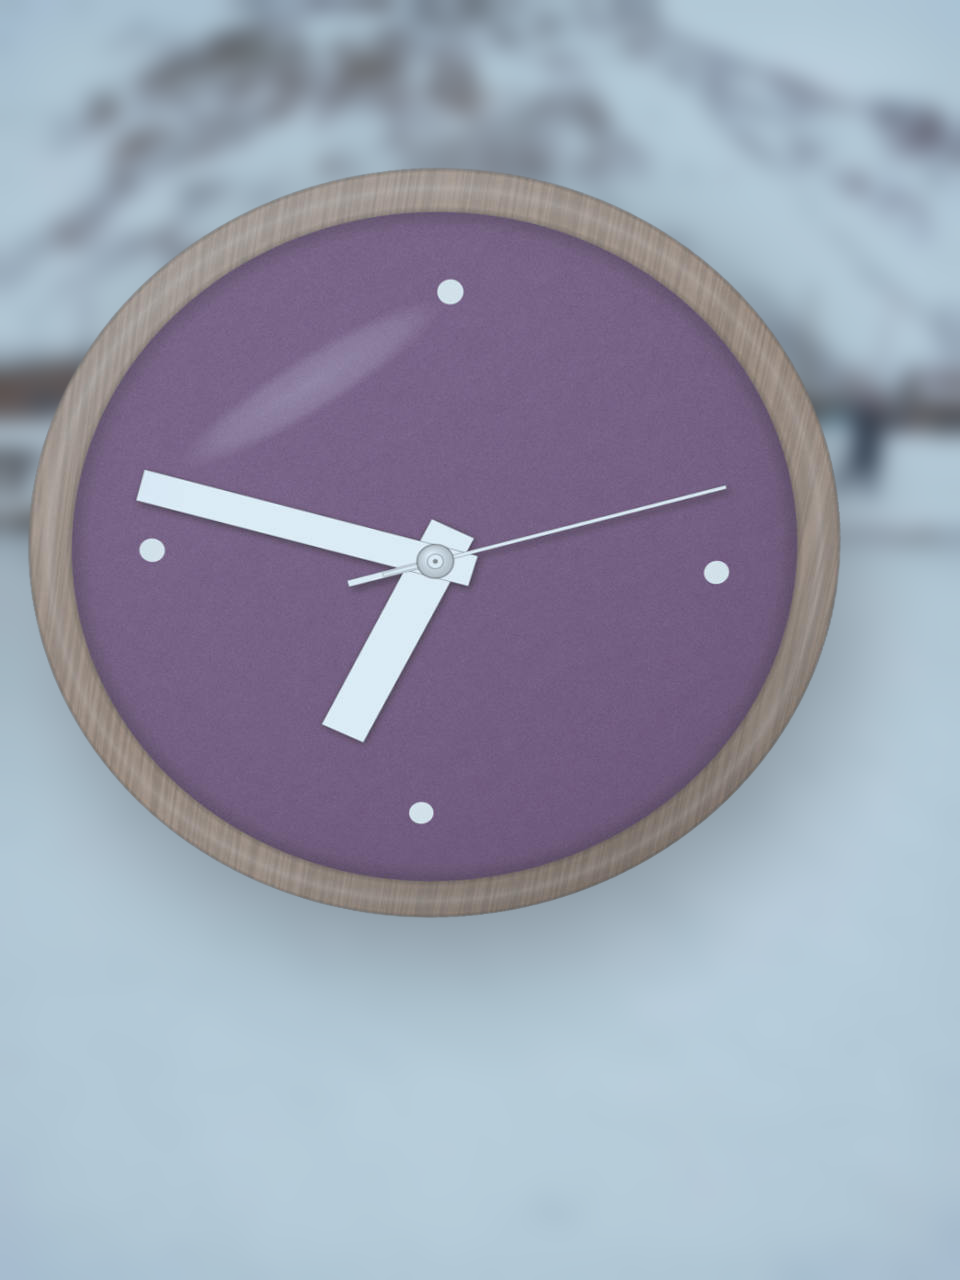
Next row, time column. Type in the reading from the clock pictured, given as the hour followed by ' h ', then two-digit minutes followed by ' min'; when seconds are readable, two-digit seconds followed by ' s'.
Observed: 6 h 47 min 12 s
